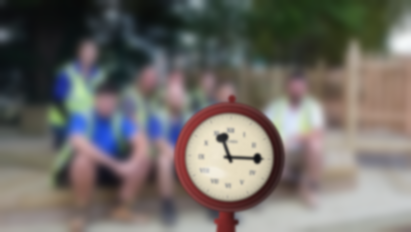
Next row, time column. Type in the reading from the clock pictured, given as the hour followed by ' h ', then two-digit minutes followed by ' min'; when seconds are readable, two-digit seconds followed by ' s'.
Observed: 11 h 15 min
